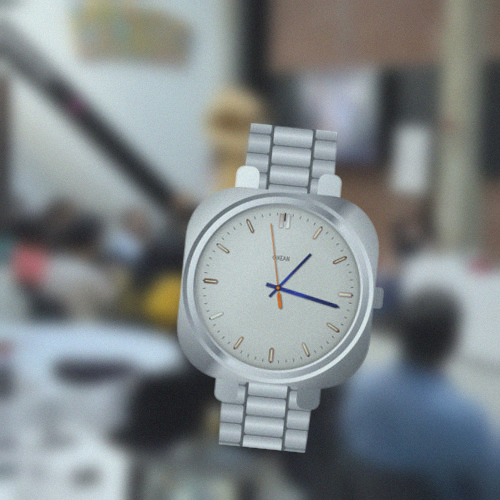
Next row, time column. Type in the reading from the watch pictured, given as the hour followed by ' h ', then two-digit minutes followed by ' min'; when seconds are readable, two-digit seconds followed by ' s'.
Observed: 1 h 16 min 58 s
